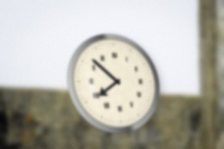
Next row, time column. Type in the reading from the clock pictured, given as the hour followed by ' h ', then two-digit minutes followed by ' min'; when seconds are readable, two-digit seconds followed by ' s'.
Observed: 7 h 52 min
